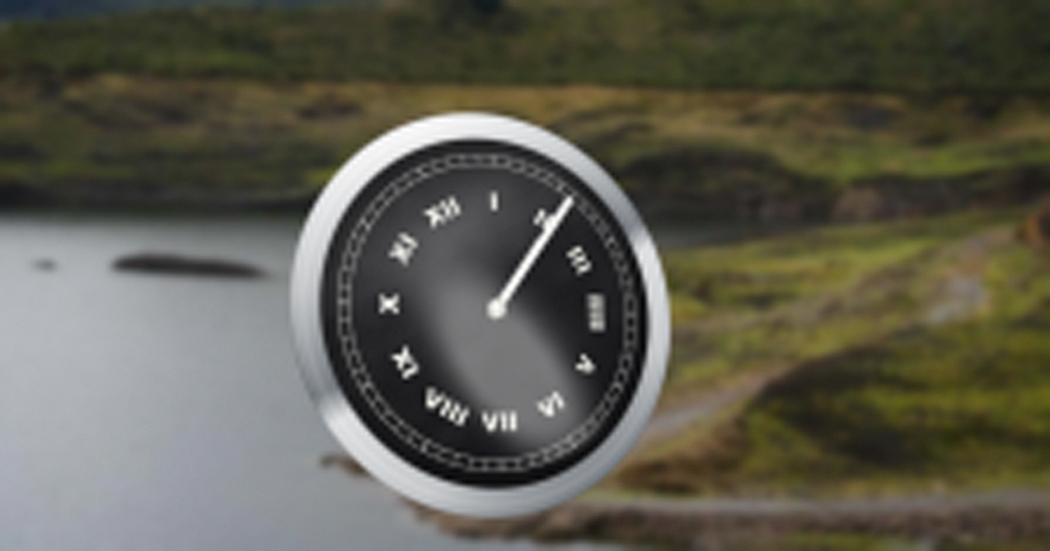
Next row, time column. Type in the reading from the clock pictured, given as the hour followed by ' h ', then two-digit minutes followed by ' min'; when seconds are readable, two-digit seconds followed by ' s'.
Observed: 2 h 11 min
